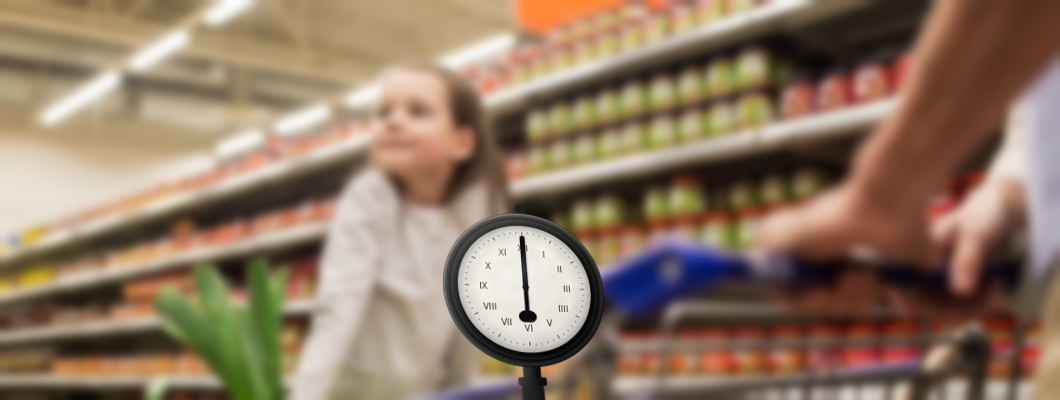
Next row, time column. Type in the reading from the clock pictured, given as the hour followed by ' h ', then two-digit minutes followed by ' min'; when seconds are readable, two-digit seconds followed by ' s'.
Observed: 6 h 00 min
